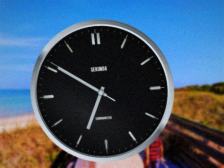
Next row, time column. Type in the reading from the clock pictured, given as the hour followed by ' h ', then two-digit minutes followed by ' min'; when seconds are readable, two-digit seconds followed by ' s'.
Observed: 6 h 50 min 51 s
